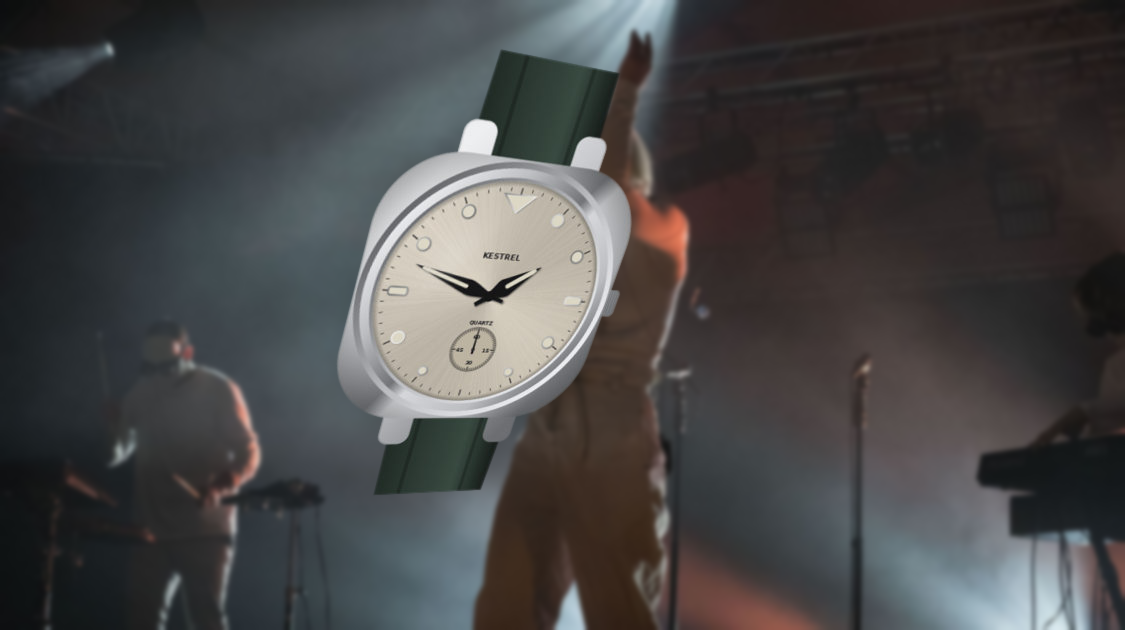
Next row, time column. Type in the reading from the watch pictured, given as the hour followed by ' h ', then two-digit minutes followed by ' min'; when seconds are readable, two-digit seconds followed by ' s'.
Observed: 1 h 48 min
